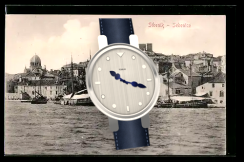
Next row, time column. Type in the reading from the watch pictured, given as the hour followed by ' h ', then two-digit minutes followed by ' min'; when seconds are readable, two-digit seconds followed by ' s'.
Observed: 10 h 18 min
